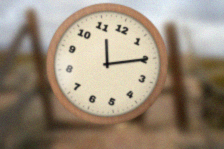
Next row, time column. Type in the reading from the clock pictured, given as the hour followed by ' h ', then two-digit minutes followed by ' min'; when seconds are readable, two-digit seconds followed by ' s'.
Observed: 11 h 10 min
